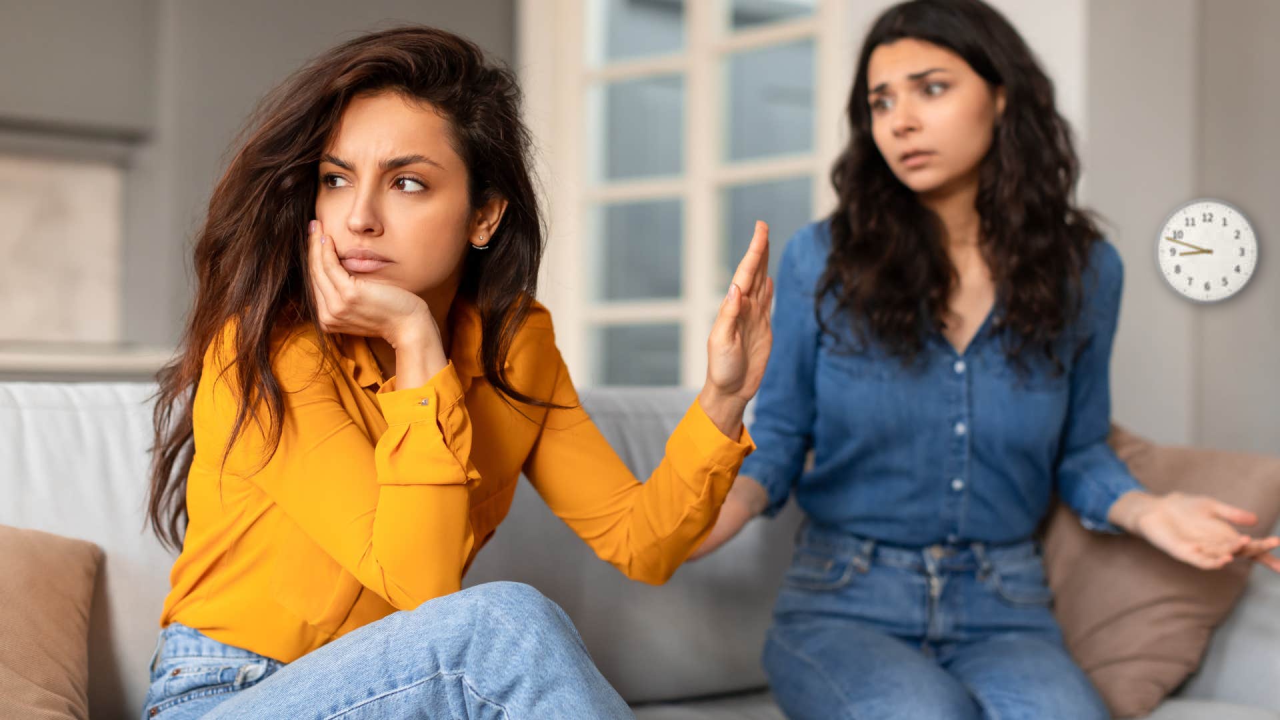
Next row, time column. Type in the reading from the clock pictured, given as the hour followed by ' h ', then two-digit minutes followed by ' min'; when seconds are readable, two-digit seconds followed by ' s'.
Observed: 8 h 48 min
